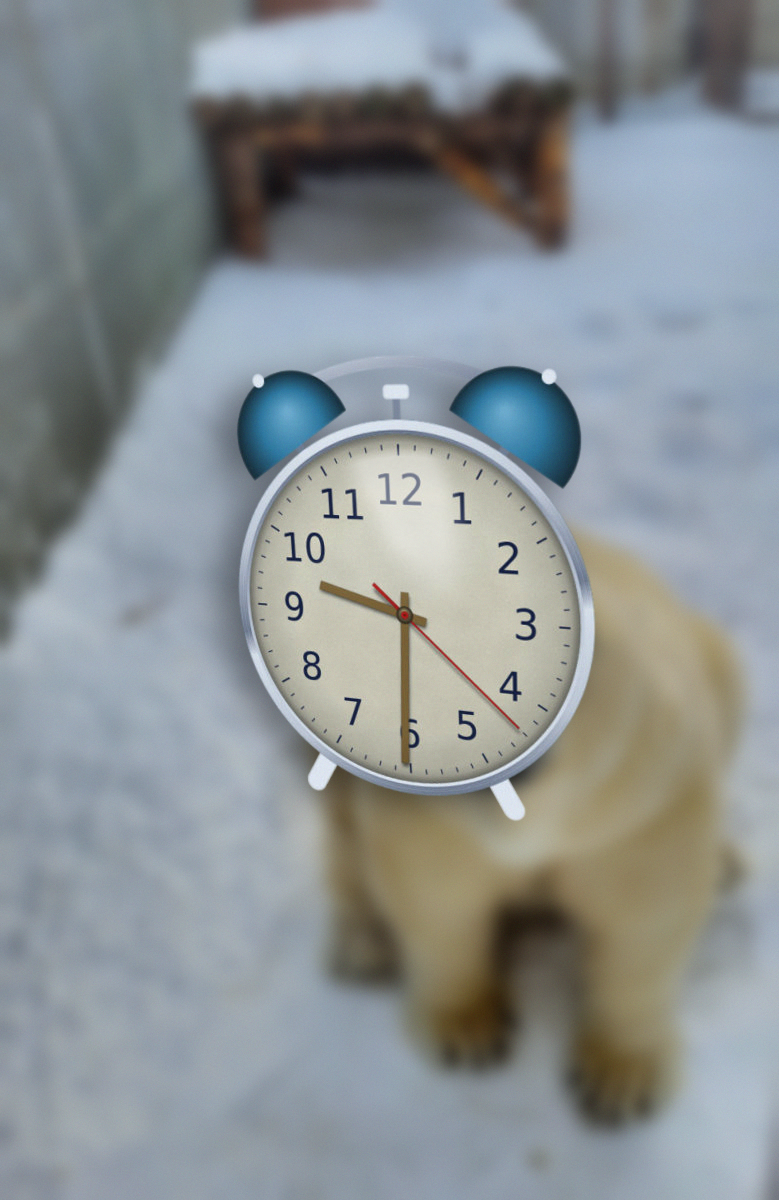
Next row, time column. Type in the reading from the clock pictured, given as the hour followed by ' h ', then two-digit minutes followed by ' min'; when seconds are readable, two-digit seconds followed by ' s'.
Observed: 9 h 30 min 22 s
